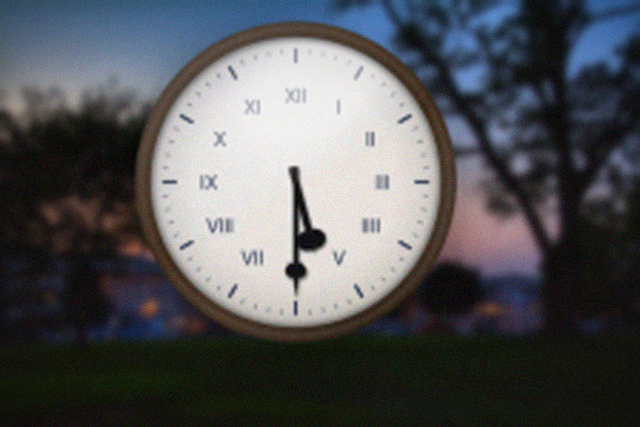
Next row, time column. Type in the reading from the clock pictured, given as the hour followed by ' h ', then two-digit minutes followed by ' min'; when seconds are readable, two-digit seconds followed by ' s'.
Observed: 5 h 30 min
